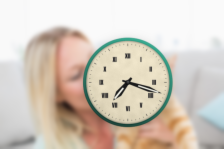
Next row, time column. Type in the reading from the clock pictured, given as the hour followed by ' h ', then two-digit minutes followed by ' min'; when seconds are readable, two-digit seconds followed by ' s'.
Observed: 7 h 18 min
